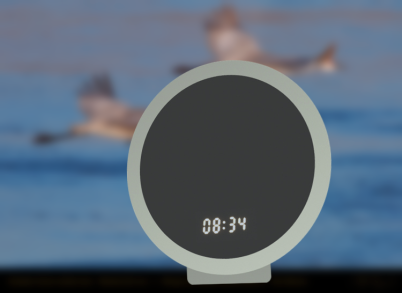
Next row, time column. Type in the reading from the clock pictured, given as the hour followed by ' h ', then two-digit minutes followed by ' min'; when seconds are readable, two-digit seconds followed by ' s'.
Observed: 8 h 34 min
